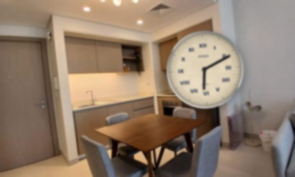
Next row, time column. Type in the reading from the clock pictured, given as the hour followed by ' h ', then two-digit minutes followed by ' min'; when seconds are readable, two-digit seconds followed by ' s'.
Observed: 6 h 11 min
